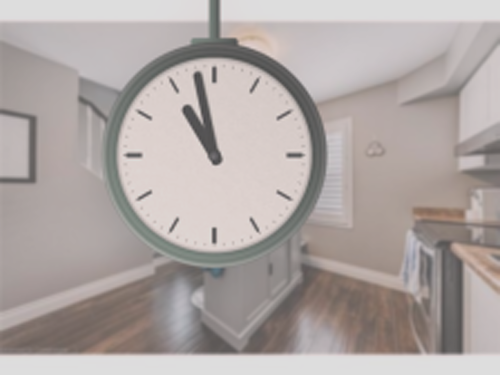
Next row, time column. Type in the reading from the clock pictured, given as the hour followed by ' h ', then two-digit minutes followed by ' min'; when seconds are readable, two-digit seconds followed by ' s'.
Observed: 10 h 58 min
